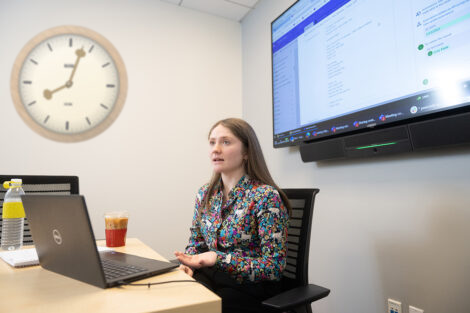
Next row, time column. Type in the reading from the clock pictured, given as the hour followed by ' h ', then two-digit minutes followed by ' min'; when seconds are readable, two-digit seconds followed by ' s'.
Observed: 8 h 03 min
